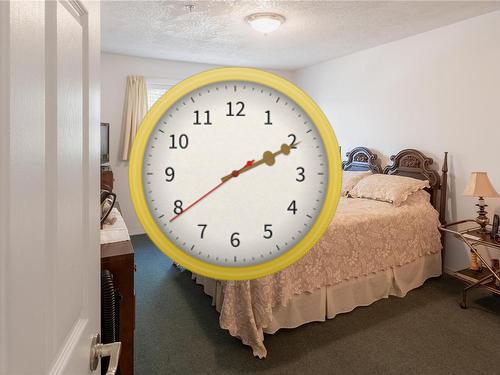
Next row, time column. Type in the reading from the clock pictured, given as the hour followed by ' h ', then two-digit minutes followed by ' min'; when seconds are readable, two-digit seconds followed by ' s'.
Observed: 2 h 10 min 39 s
